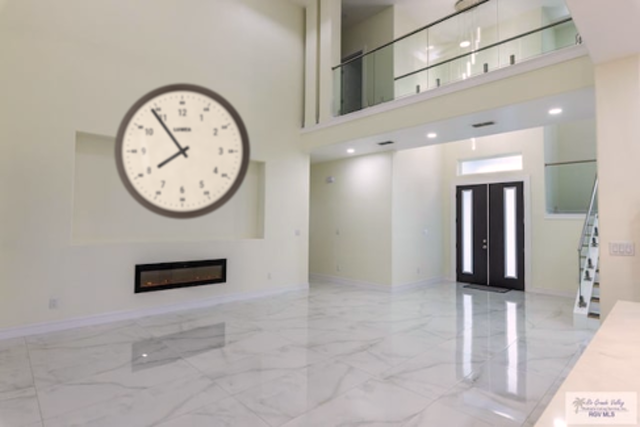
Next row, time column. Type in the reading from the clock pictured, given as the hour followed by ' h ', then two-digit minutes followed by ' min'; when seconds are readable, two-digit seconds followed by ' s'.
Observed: 7 h 54 min
